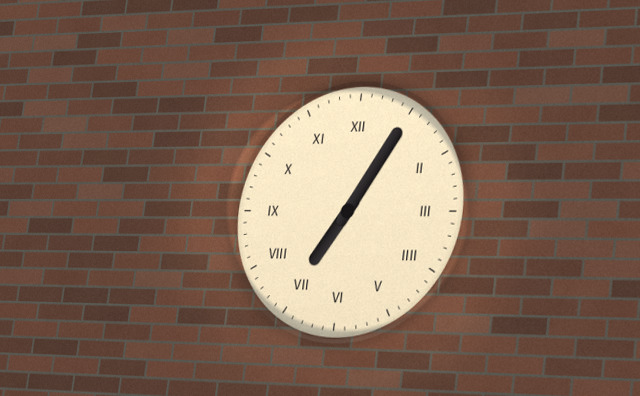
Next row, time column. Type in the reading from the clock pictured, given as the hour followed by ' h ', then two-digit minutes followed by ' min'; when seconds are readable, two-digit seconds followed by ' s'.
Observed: 7 h 05 min
